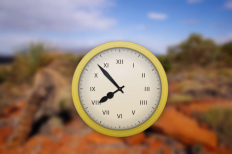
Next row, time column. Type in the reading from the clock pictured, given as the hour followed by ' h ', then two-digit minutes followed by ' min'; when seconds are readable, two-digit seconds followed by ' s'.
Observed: 7 h 53 min
